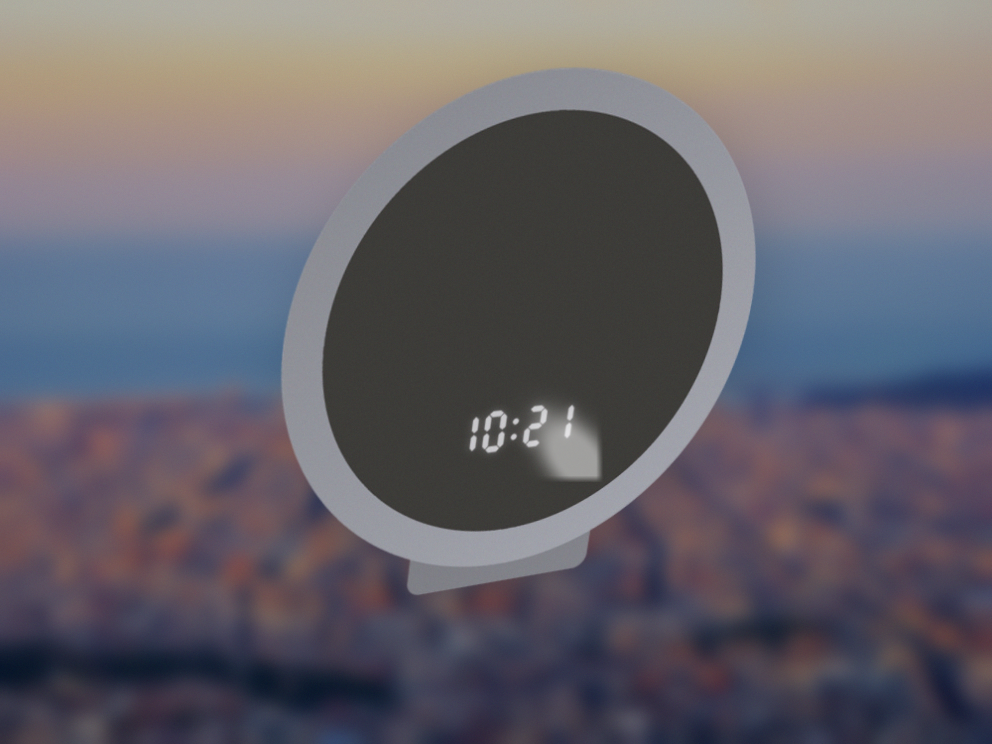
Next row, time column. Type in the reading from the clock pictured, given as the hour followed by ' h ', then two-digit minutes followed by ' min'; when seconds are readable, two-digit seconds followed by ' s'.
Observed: 10 h 21 min
